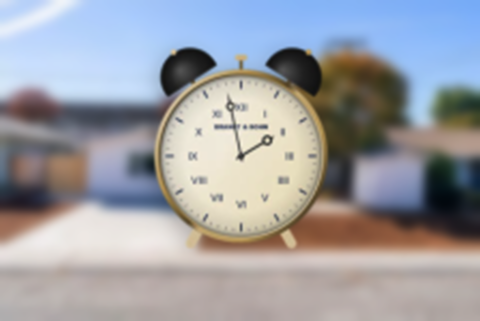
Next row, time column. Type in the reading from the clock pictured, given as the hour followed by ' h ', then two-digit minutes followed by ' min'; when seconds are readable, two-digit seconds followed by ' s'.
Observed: 1 h 58 min
